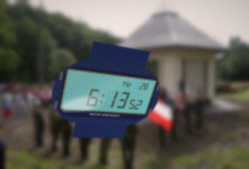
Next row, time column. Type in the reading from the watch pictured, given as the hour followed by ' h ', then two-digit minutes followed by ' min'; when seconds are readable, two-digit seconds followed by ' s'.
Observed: 6 h 13 min 52 s
